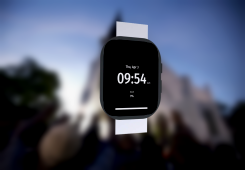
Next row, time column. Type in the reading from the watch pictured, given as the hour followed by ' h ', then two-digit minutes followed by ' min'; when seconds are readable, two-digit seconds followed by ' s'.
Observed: 9 h 54 min
